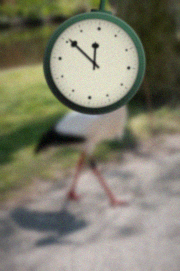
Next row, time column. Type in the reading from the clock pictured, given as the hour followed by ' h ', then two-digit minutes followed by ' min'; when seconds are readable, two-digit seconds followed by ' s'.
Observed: 11 h 51 min
